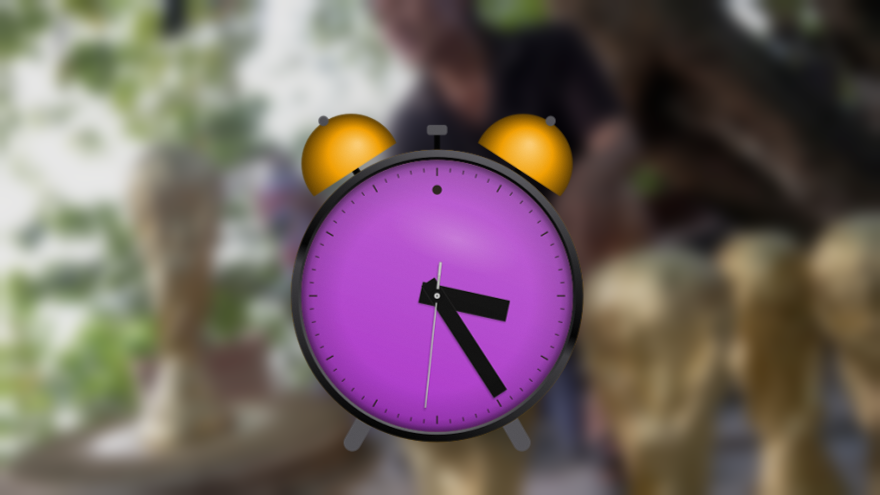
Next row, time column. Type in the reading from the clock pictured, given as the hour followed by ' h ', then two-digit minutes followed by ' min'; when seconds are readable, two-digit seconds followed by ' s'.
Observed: 3 h 24 min 31 s
